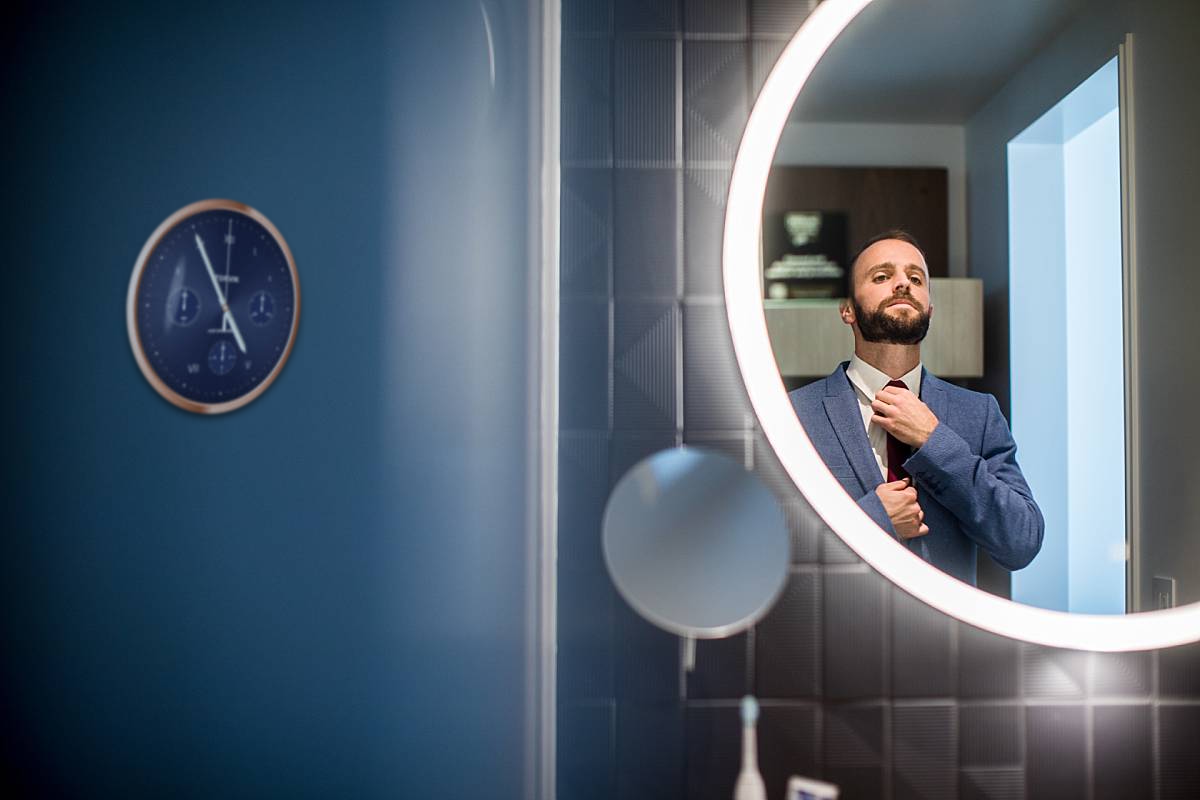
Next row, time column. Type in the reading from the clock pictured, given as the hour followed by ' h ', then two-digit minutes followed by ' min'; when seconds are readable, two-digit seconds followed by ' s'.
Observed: 4 h 55 min
